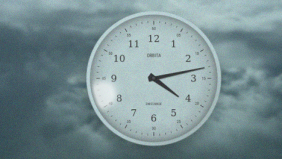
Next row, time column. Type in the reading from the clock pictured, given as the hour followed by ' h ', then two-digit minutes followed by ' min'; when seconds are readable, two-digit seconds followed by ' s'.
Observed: 4 h 13 min
